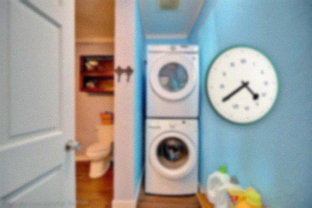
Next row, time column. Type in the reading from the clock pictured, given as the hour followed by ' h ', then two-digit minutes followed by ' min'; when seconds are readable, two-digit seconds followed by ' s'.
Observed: 4 h 40 min
